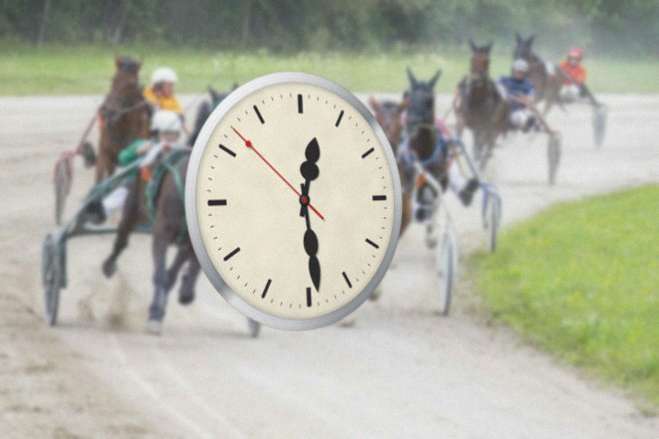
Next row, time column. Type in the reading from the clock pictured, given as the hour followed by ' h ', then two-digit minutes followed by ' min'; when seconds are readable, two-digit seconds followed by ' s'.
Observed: 12 h 28 min 52 s
